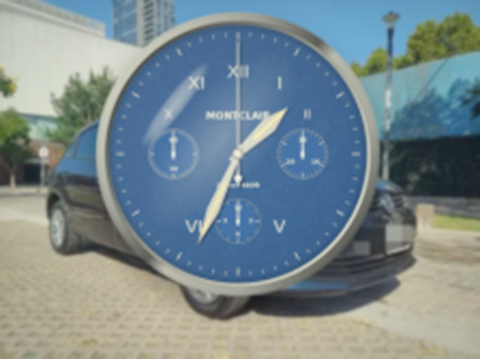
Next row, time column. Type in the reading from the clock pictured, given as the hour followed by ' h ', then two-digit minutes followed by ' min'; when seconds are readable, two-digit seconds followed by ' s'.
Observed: 1 h 34 min
